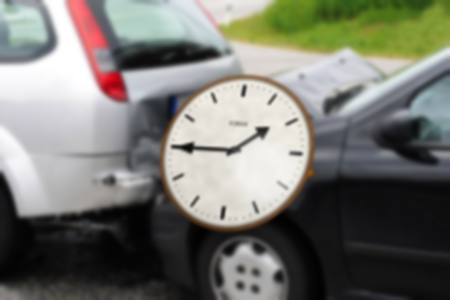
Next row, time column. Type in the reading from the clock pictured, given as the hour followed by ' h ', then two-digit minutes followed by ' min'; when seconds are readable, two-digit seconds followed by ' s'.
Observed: 1 h 45 min
